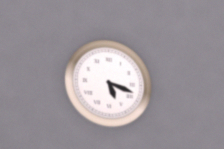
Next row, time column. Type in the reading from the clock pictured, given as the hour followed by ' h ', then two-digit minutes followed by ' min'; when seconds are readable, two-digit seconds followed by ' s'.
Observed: 5 h 18 min
